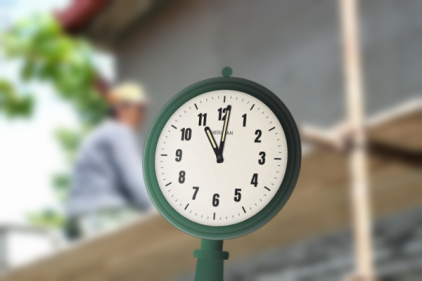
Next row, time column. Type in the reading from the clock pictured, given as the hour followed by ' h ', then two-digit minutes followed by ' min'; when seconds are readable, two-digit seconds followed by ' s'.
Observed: 11 h 01 min
